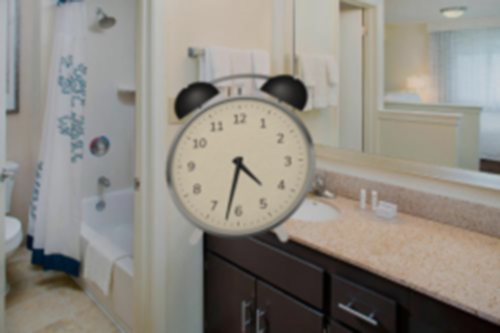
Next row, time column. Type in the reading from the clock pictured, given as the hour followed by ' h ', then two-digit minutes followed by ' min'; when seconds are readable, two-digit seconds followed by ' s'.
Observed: 4 h 32 min
